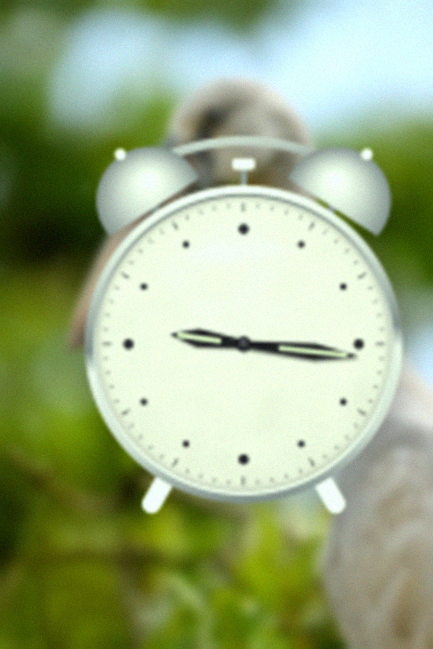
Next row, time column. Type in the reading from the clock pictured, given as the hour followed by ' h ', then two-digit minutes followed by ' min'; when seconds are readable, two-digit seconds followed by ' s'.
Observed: 9 h 16 min
